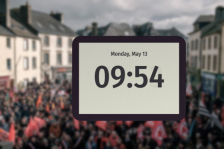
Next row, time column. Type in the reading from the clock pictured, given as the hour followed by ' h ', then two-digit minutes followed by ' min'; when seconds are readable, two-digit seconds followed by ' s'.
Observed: 9 h 54 min
